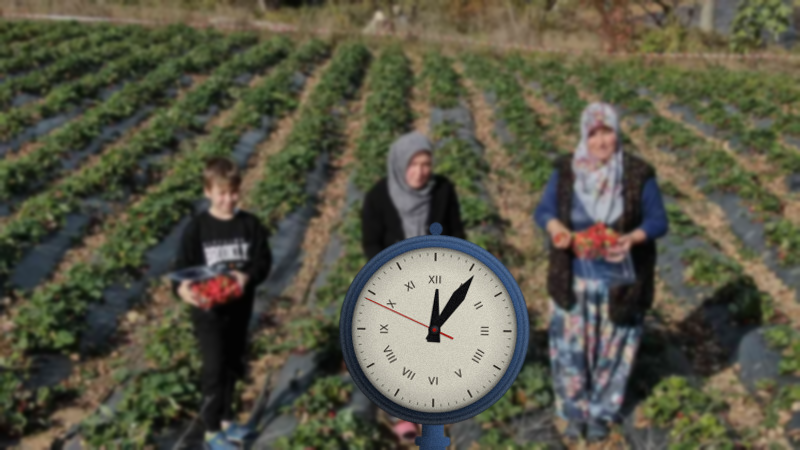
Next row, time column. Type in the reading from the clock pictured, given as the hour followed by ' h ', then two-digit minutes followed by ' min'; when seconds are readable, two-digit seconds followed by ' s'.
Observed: 12 h 05 min 49 s
